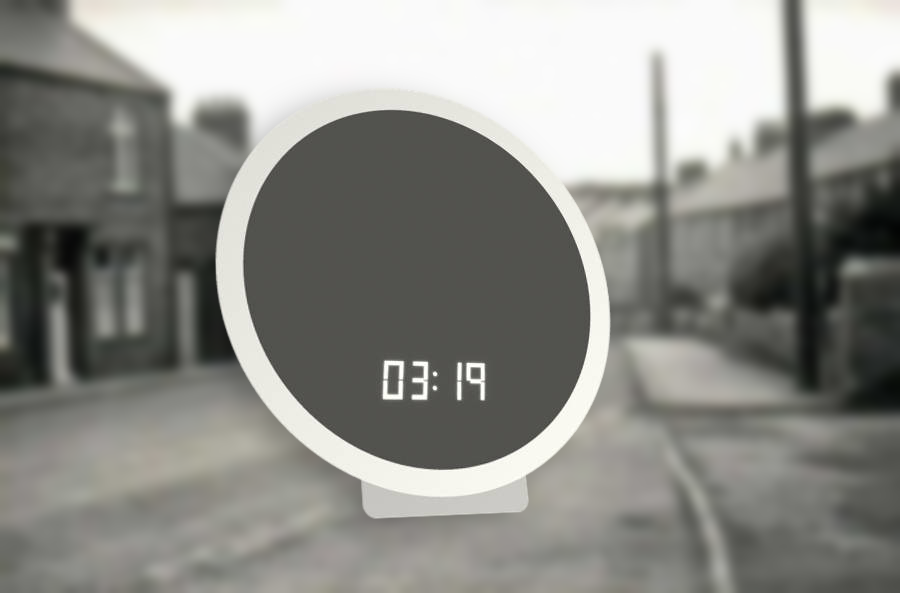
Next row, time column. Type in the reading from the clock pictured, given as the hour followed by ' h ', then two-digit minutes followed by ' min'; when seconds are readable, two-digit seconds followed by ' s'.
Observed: 3 h 19 min
